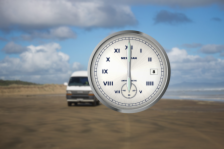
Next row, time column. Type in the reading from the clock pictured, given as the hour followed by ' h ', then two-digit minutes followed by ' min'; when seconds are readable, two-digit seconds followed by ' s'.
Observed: 6 h 00 min
